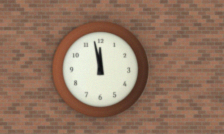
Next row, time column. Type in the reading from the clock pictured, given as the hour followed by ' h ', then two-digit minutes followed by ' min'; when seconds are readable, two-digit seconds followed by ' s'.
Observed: 11 h 58 min
